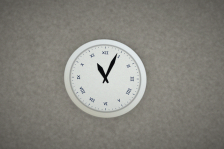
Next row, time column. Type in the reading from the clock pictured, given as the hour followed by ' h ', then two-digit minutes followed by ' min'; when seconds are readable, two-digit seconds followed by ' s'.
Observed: 11 h 04 min
